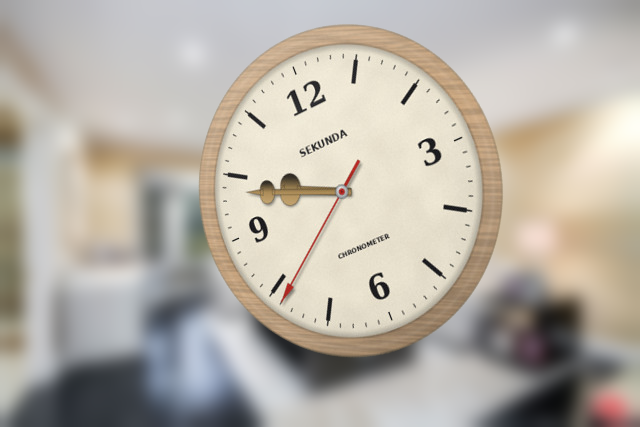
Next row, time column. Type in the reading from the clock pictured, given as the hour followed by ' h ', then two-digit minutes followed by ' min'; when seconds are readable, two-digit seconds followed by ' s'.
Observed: 9 h 48 min 39 s
